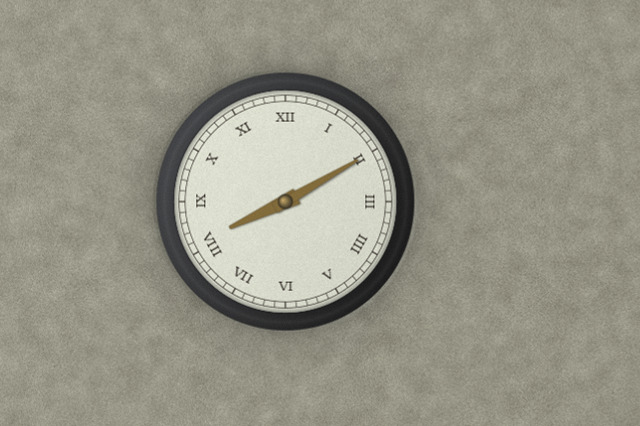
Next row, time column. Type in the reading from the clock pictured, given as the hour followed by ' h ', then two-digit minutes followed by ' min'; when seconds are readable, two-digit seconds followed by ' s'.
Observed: 8 h 10 min
